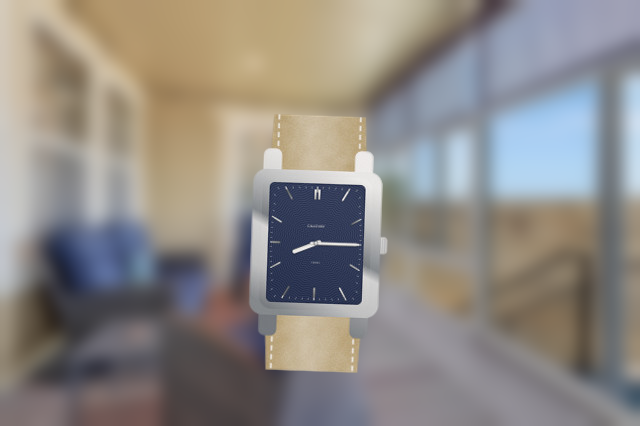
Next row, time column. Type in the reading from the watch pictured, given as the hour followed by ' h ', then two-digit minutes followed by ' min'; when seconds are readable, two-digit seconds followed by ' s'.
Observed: 8 h 15 min
